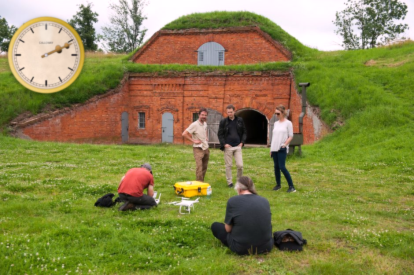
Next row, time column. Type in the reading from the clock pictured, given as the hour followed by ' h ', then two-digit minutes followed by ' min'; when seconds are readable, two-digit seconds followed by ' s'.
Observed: 2 h 11 min
